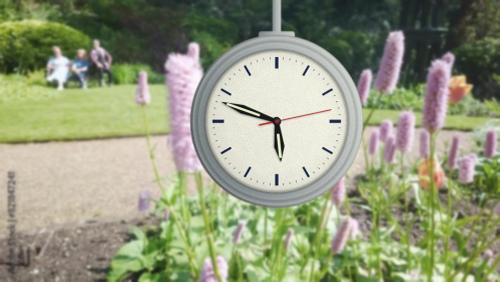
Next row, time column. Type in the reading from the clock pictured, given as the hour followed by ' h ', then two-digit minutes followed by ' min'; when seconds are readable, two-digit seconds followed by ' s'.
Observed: 5 h 48 min 13 s
